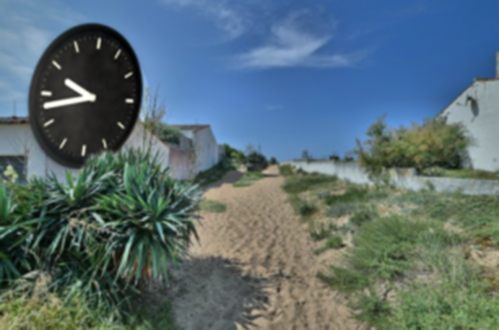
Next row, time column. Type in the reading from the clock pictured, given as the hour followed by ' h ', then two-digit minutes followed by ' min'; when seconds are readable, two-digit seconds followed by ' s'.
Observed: 9 h 43 min
